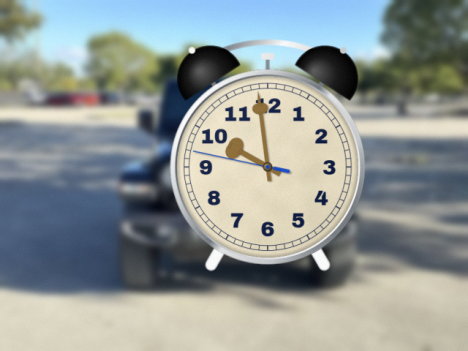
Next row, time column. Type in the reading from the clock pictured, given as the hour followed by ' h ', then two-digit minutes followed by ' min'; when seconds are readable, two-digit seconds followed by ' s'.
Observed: 9 h 58 min 47 s
